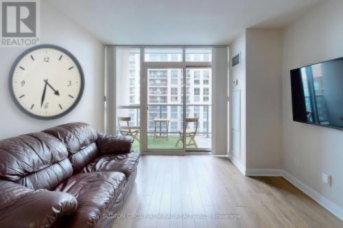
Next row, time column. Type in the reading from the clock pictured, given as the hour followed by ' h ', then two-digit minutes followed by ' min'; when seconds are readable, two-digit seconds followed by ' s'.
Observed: 4 h 32 min
